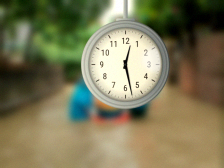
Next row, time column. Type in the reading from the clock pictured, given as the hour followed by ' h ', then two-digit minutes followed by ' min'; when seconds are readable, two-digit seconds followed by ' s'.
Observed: 12 h 28 min
